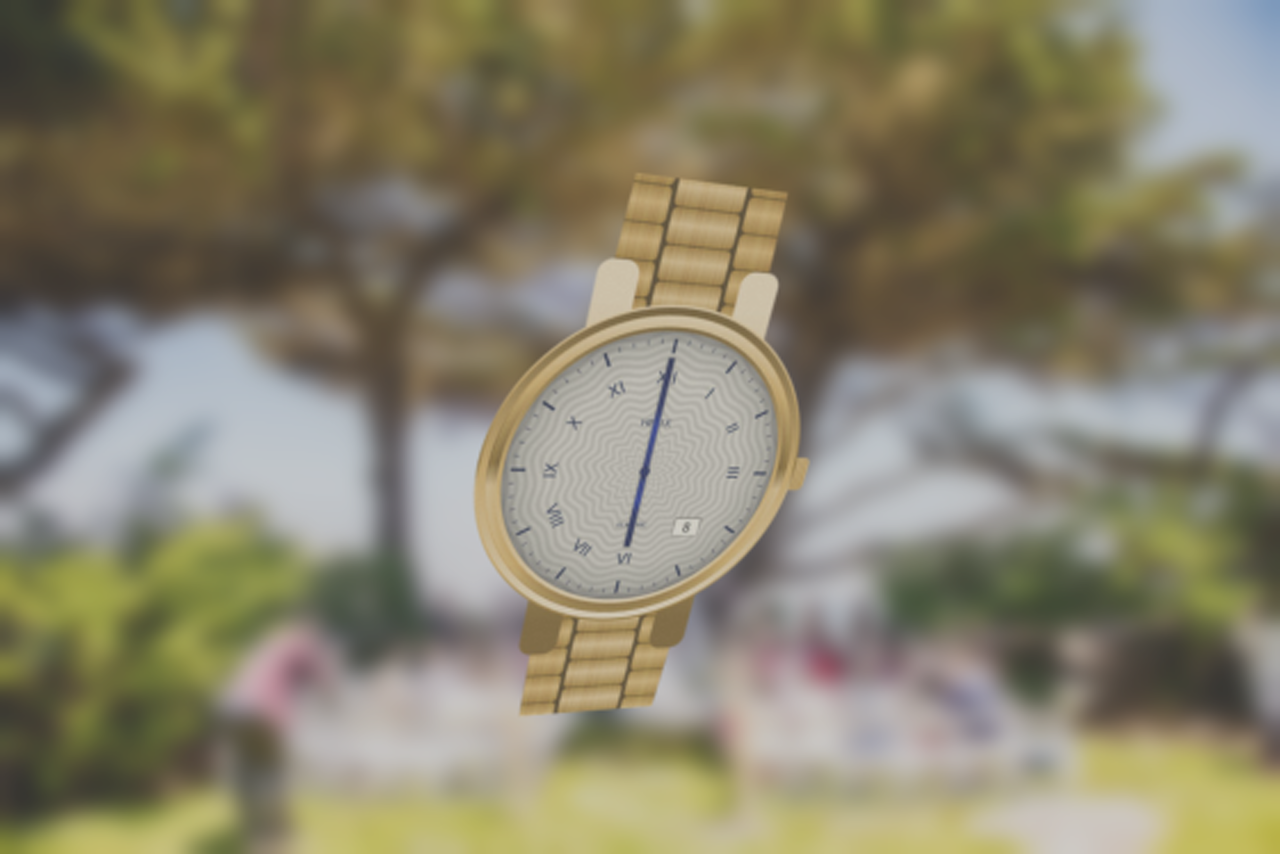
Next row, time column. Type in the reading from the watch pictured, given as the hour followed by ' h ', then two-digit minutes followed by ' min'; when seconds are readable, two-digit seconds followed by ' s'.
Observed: 6 h 00 min
